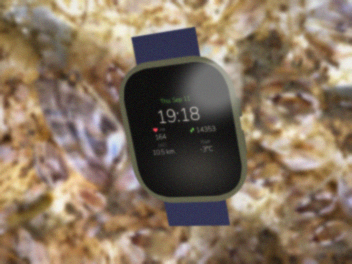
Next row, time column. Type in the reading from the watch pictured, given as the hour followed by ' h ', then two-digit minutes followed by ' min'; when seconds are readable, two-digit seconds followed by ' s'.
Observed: 19 h 18 min
